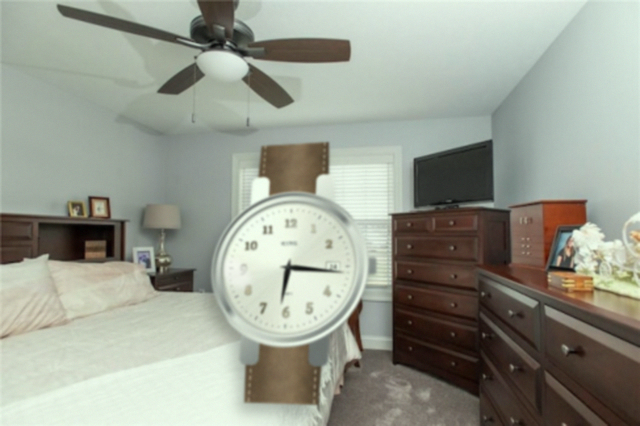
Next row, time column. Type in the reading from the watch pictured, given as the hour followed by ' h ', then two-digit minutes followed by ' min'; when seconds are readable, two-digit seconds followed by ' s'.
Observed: 6 h 16 min
